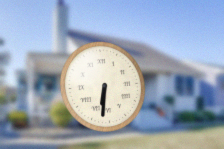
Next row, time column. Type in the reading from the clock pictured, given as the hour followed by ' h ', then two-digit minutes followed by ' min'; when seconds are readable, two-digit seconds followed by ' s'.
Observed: 6 h 32 min
